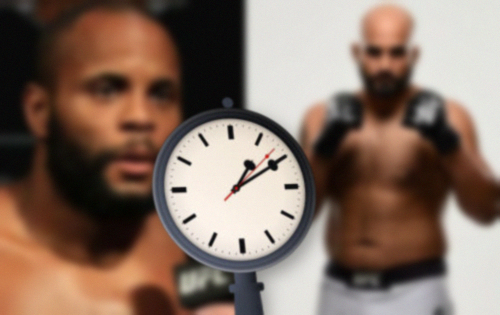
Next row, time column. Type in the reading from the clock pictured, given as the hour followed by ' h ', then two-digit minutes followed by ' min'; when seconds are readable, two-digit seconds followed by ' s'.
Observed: 1 h 10 min 08 s
